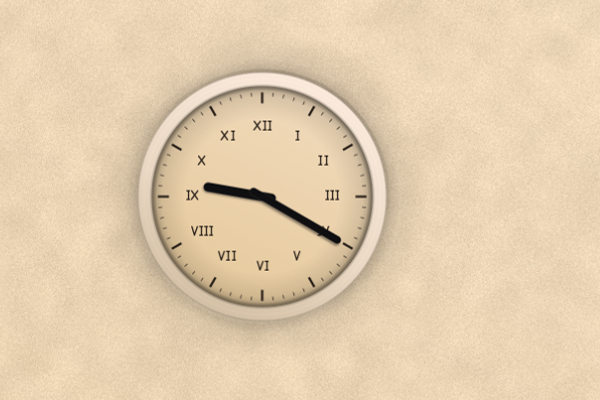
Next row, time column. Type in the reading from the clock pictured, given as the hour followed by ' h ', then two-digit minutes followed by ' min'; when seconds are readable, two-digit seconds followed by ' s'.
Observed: 9 h 20 min
